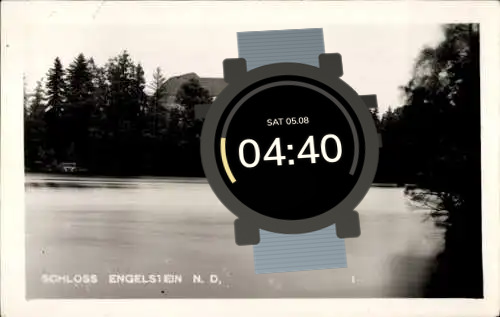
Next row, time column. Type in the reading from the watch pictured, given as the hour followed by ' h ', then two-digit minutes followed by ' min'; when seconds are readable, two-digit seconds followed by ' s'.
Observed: 4 h 40 min
